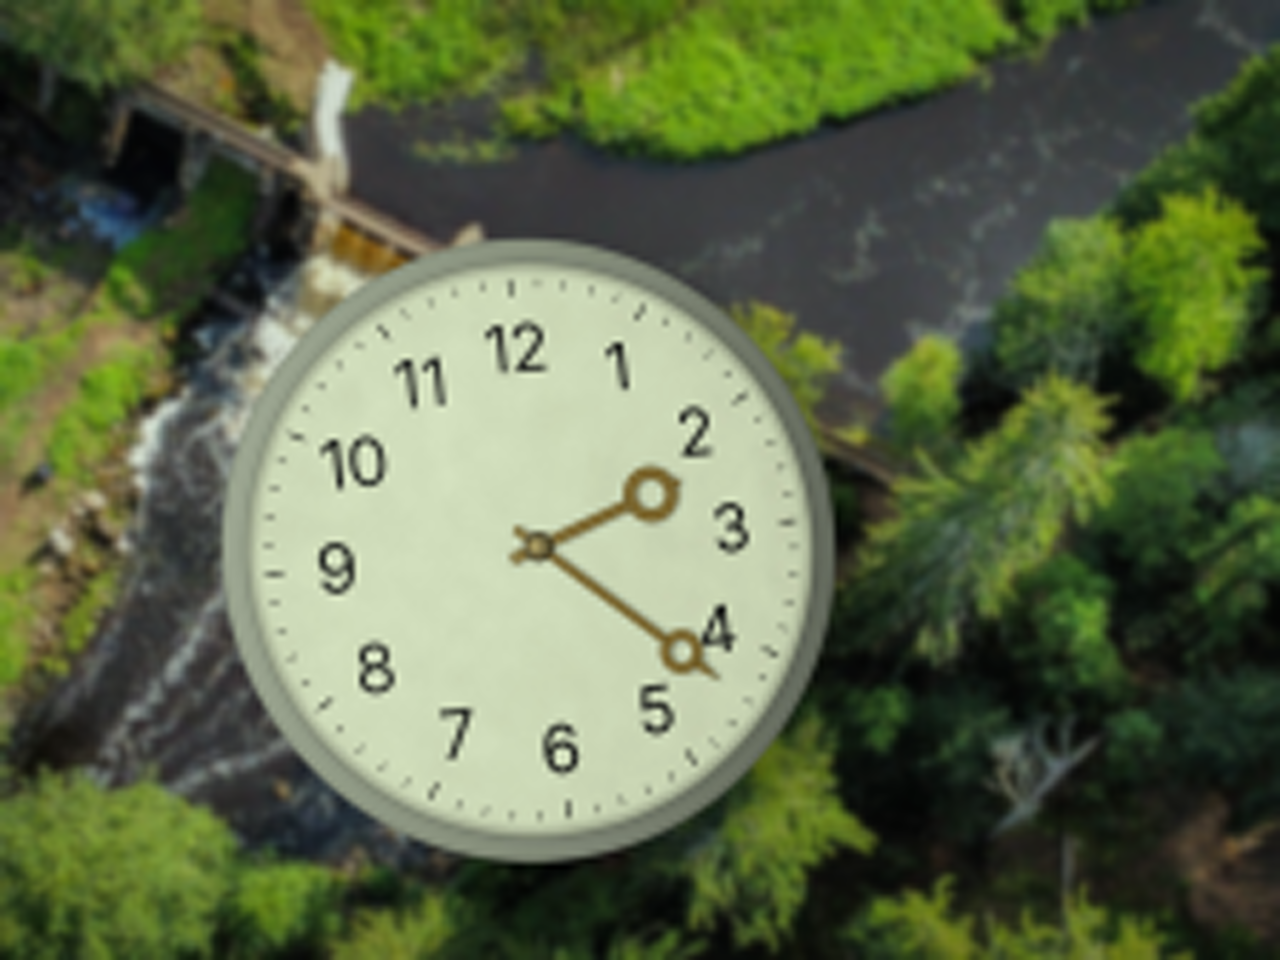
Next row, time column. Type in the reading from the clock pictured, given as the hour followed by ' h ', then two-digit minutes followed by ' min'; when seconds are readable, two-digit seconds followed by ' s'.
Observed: 2 h 22 min
